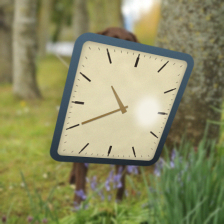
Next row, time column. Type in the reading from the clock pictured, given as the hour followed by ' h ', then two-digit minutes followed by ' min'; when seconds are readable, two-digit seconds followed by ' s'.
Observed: 10 h 40 min
